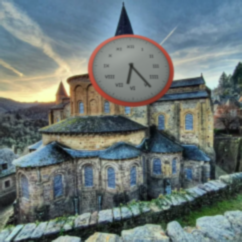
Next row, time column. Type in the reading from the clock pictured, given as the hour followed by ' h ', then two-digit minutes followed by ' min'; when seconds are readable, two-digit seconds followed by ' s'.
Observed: 6 h 24 min
